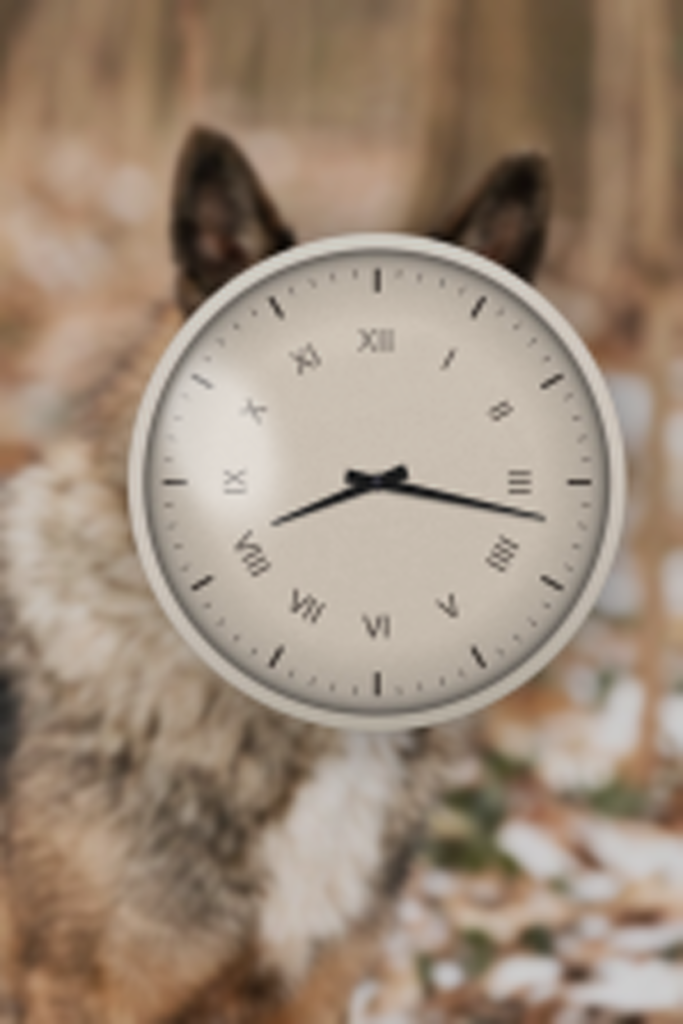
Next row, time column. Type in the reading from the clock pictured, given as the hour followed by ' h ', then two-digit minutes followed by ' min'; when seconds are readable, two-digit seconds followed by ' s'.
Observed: 8 h 17 min
